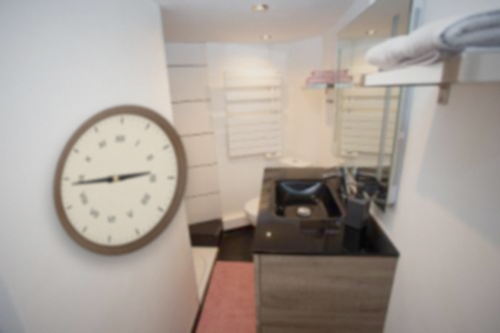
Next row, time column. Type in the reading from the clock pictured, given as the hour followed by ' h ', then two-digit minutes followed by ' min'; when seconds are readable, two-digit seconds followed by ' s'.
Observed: 2 h 44 min
